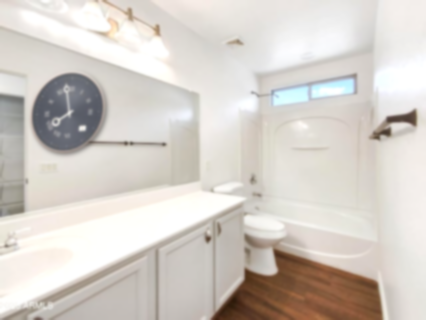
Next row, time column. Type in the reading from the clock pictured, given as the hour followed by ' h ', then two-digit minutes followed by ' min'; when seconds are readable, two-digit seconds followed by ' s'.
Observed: 7 h 58 min
